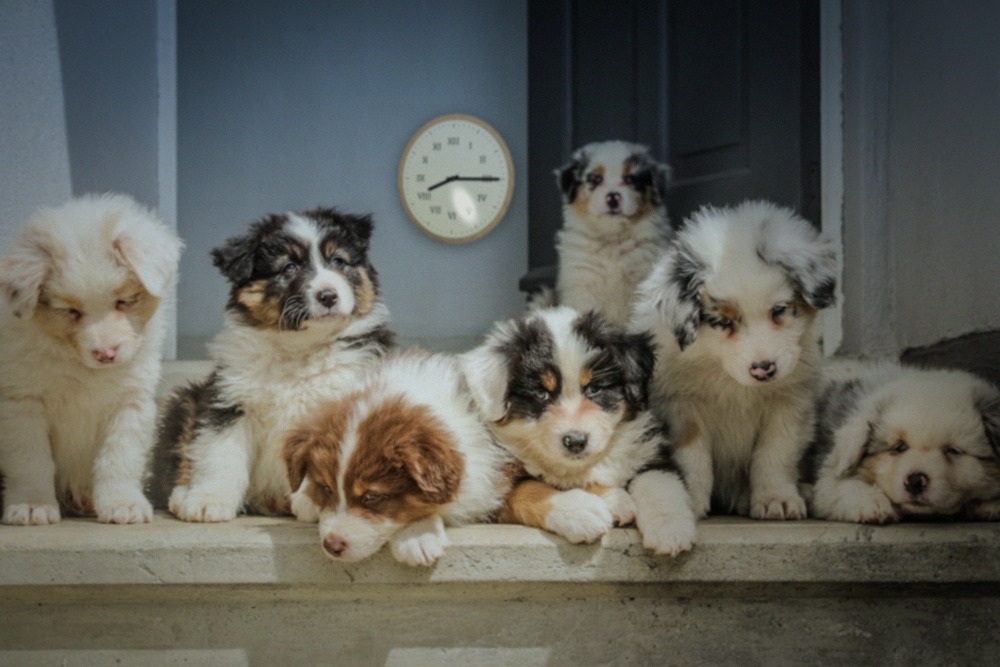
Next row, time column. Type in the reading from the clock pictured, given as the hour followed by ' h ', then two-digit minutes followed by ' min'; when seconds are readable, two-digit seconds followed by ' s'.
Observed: 8 h 15 min
